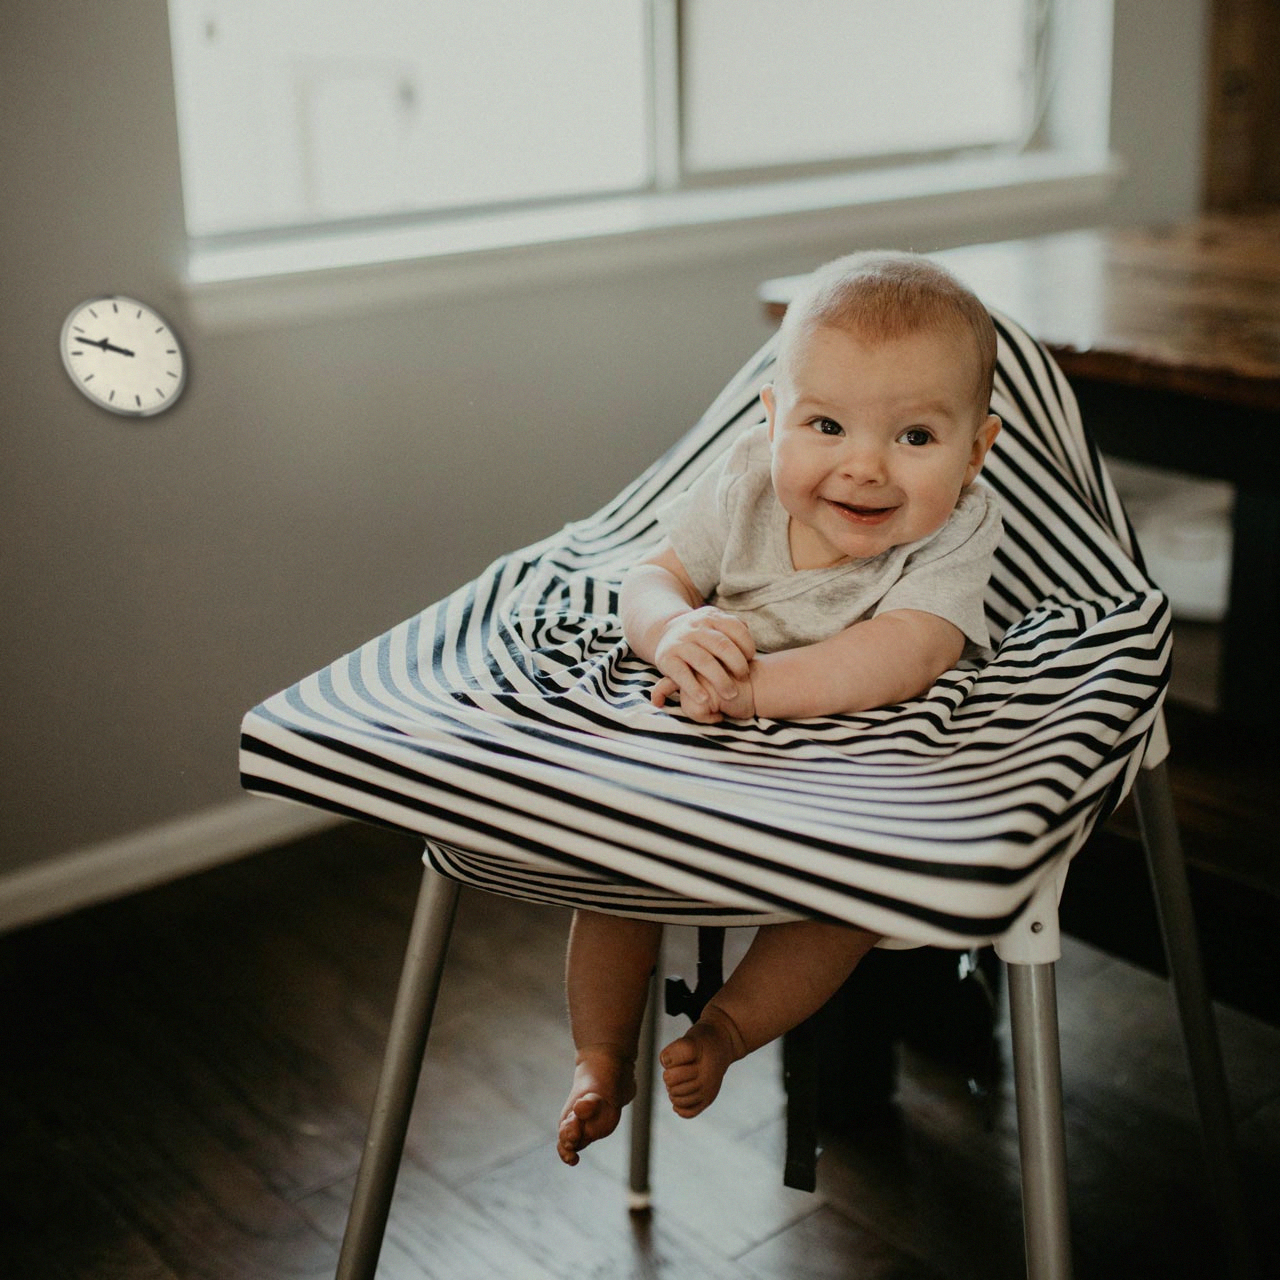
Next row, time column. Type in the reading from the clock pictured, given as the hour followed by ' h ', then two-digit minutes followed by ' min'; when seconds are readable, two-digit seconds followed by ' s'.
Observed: 9 h 48 min
